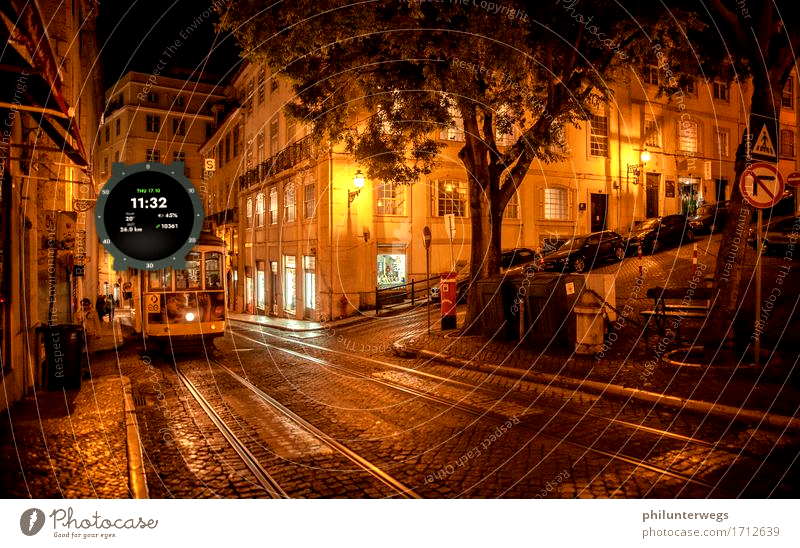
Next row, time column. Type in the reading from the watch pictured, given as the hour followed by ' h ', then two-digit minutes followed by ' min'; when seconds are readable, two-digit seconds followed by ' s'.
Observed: 11 h 32 min
